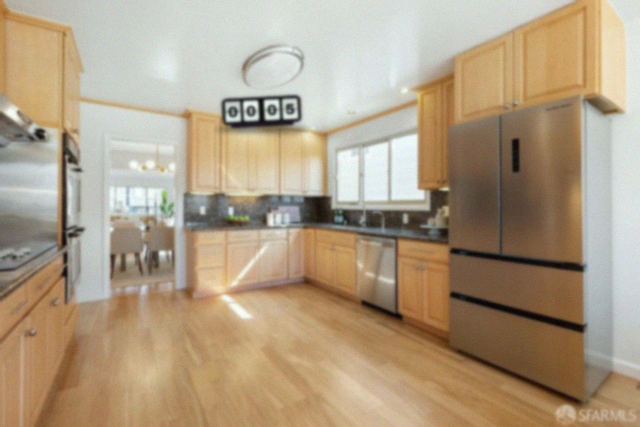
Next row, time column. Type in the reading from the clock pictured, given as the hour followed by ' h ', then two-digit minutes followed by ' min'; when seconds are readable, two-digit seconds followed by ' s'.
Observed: 0 h 05 min
